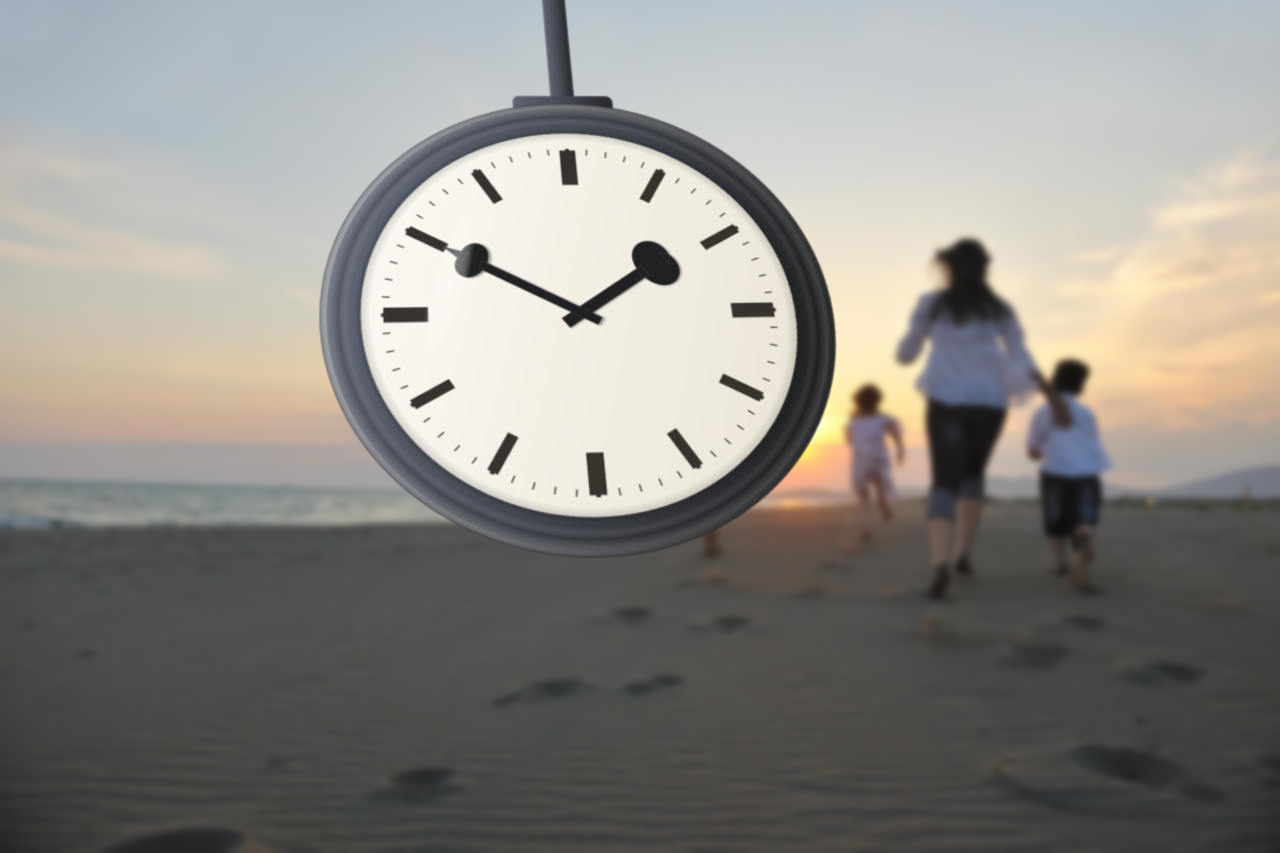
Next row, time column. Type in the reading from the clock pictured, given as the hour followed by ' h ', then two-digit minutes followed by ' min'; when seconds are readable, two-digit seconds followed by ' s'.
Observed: 1 h 50 min
